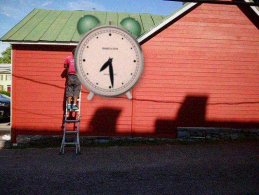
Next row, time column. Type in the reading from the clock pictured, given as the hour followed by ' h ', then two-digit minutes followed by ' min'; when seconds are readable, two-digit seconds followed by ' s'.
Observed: 7 h 29 min
